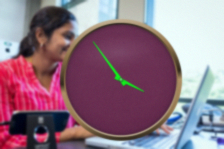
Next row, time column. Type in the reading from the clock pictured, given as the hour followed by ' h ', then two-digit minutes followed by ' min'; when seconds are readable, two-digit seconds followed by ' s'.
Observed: 3 h 54 min
